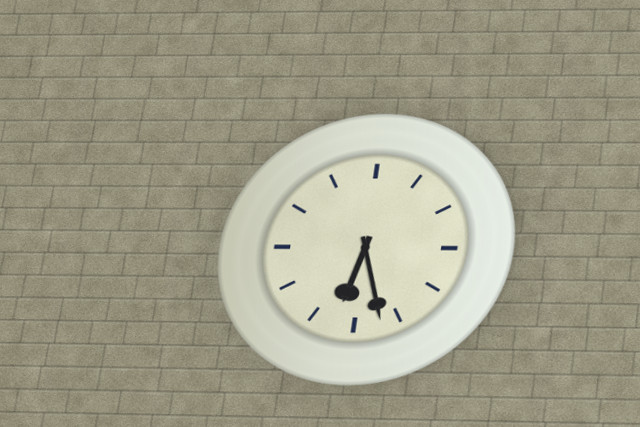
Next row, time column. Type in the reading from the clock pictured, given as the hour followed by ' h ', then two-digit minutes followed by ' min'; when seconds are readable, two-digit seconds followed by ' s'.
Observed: 6 h 27 min
